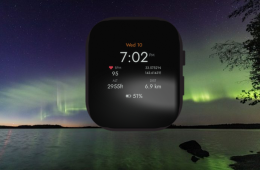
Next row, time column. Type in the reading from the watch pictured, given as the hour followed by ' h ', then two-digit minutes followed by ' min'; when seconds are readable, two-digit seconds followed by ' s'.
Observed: 7 h 02 min
